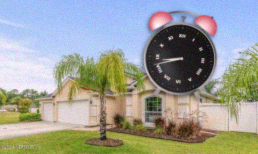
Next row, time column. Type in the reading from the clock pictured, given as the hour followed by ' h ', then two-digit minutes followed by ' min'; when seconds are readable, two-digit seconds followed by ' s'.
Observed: 8 h 42 min
